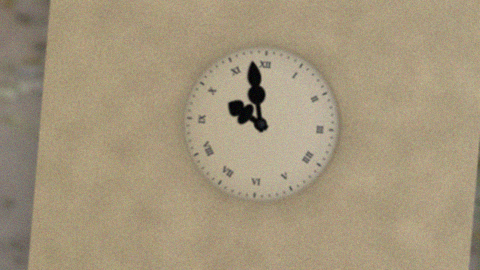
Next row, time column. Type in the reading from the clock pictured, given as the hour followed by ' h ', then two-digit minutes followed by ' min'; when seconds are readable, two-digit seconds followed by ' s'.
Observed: 9 h 58 min
